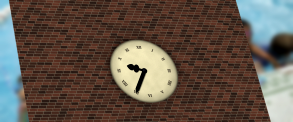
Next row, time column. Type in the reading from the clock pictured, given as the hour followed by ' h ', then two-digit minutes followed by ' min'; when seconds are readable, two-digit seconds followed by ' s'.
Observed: 9 h 35 min
